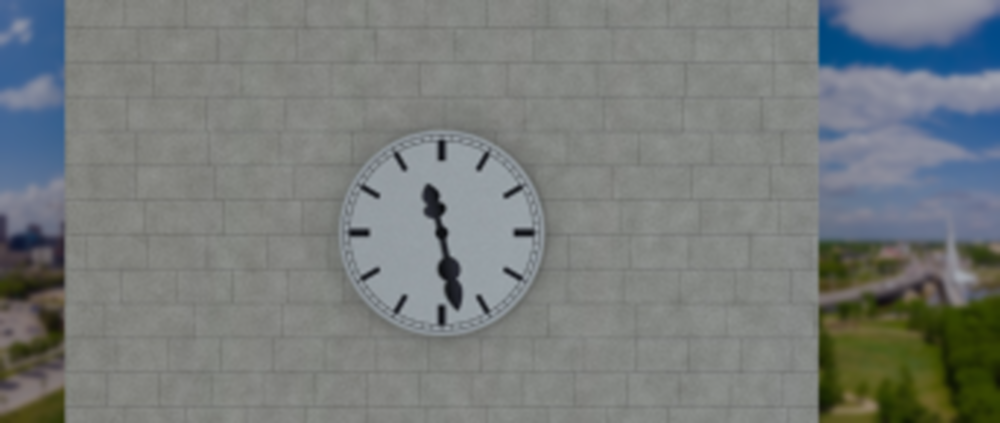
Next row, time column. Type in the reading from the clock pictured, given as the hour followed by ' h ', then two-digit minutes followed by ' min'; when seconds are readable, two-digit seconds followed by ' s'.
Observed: 11 h 28 min
